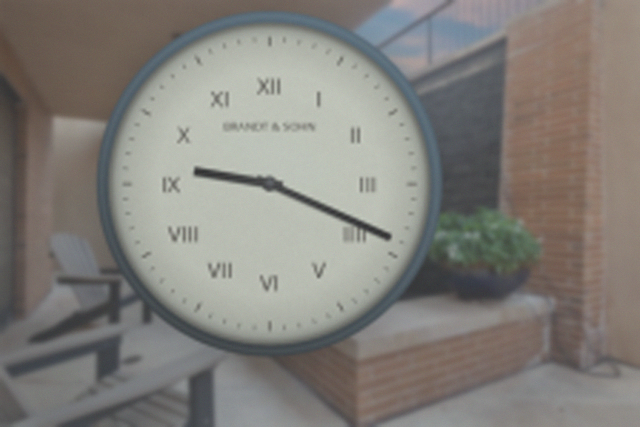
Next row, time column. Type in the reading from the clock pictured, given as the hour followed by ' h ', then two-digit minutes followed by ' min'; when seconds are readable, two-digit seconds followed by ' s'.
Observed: 9 h 19 min
